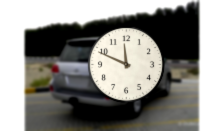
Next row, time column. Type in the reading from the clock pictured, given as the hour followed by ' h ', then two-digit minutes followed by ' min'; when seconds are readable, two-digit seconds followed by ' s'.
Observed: 11 h 49 min
